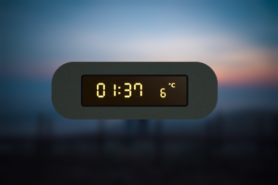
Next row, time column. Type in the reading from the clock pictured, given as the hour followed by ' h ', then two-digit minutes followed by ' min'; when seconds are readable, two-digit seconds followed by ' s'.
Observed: 1 h 37 min
